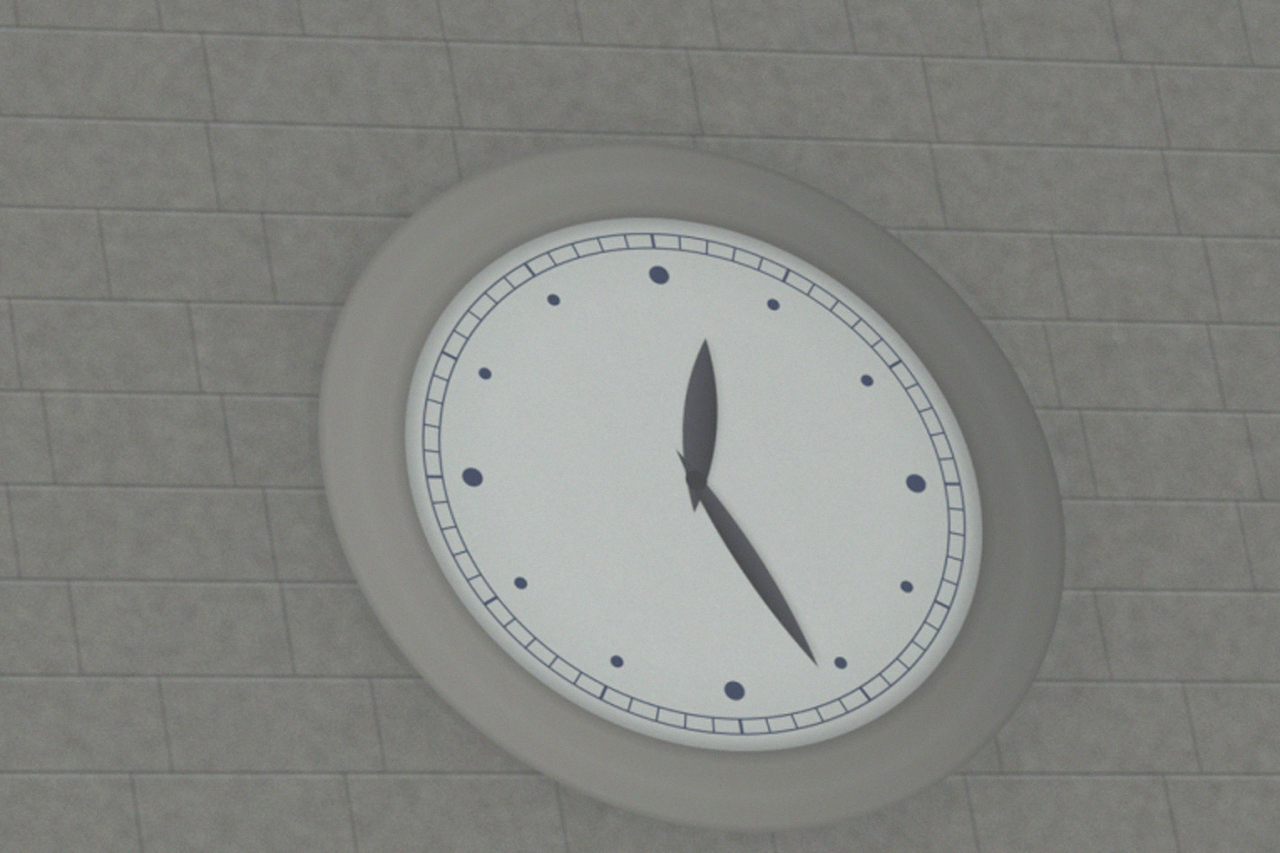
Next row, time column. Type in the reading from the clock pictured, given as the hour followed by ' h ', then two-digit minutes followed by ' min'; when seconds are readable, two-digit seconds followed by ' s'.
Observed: 12 h 26 min
